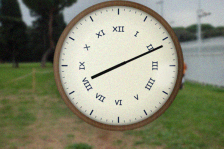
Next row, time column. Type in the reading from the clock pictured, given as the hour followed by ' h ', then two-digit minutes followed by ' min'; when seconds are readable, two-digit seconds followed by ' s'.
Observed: 8 h 11 min
